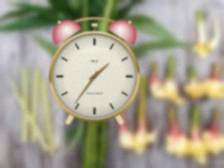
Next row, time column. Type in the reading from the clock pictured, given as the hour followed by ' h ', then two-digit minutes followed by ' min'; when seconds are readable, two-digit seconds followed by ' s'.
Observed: 1 h 36 min
